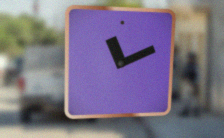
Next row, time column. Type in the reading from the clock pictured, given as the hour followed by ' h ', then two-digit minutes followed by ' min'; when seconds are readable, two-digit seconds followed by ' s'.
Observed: 11 h 11 min
